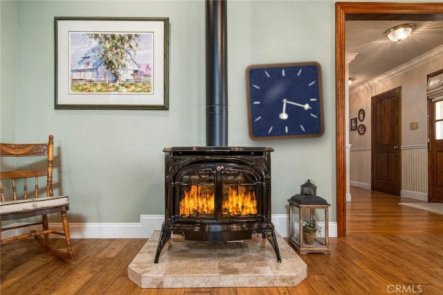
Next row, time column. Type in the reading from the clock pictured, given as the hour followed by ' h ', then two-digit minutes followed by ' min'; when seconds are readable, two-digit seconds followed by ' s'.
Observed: 6 h 18 min
